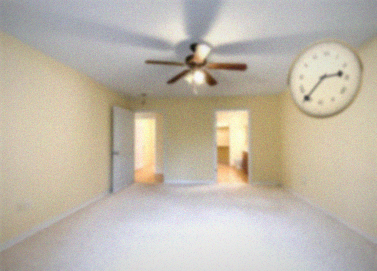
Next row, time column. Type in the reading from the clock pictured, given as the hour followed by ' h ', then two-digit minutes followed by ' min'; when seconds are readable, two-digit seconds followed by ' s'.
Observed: 2 h 36 min
